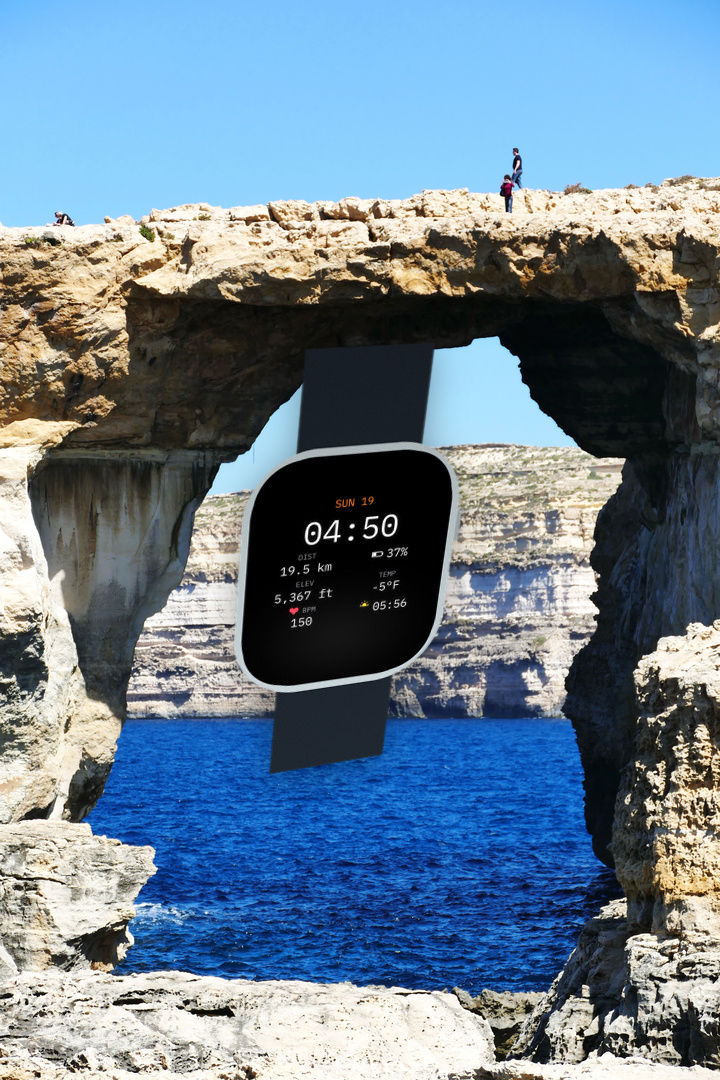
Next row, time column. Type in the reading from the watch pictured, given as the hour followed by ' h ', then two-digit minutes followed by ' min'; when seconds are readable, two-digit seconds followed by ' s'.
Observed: 4 h 50 min
